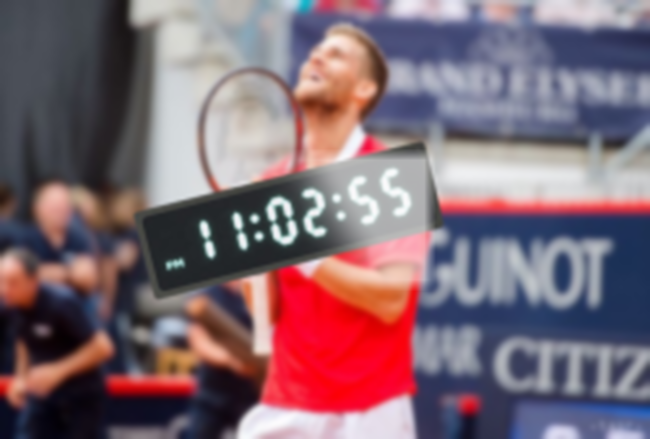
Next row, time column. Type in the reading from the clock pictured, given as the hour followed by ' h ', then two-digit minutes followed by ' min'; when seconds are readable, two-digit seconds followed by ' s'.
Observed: 11 h 02 min 55 s
